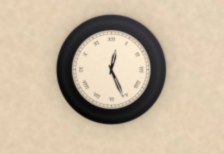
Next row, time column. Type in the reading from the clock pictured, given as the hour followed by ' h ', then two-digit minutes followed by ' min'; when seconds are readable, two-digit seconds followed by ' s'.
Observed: 12 h 26 min
